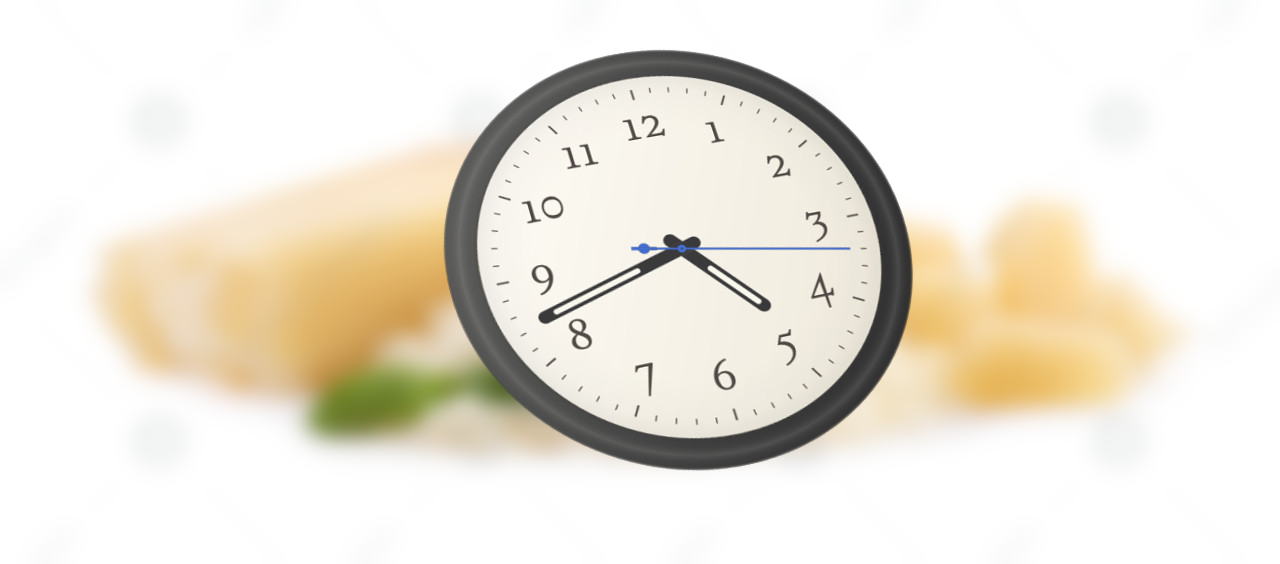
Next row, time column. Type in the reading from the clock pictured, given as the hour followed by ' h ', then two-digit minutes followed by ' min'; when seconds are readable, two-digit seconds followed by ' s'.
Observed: 4 h 42 min 17 s
